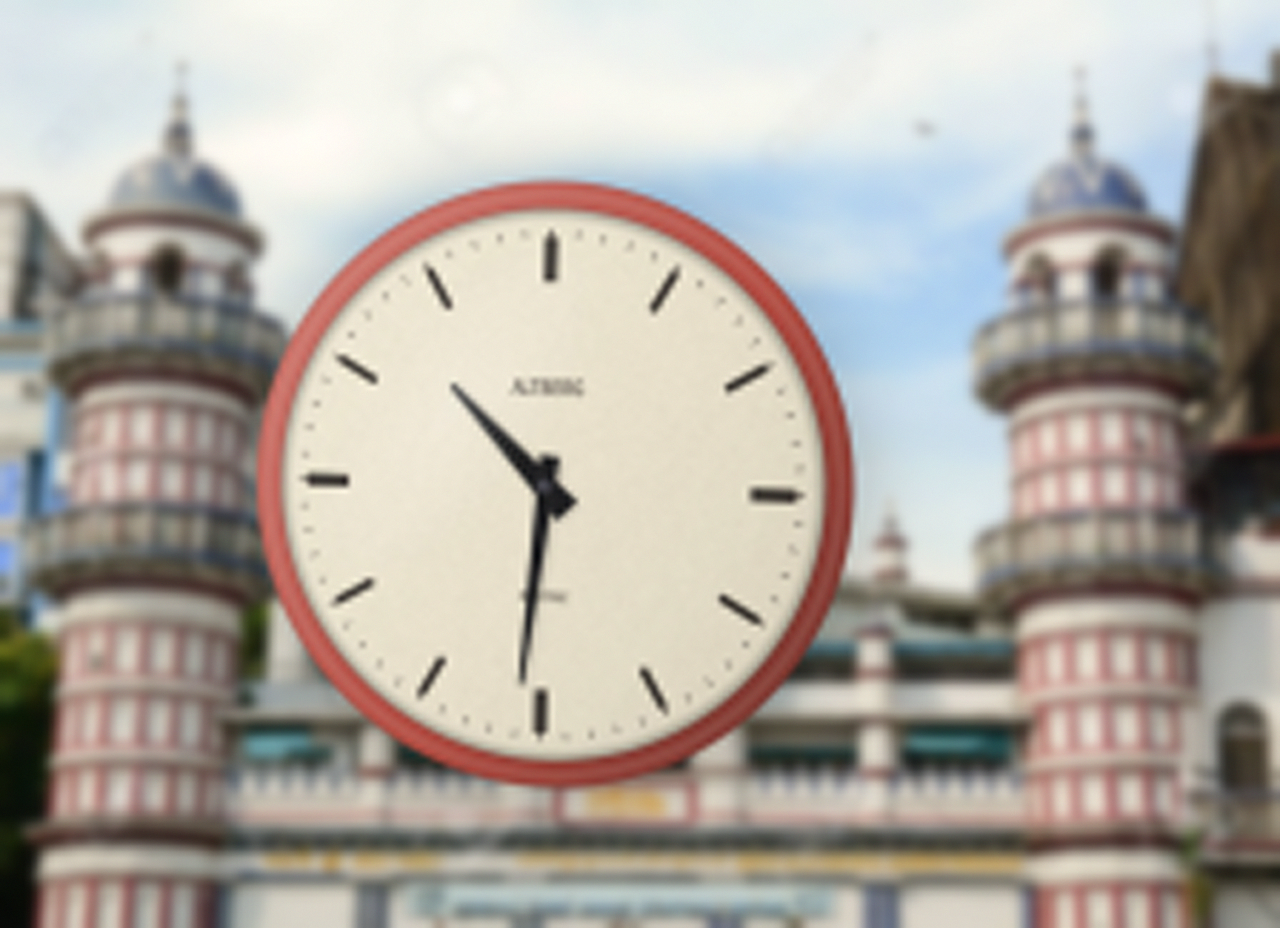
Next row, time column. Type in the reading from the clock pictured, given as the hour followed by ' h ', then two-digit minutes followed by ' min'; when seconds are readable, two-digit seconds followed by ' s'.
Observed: 10 h 31 min
